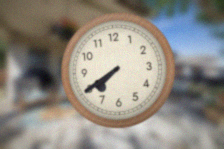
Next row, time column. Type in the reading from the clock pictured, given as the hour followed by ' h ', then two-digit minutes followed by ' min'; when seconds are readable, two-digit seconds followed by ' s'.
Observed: 7 h 40 min
